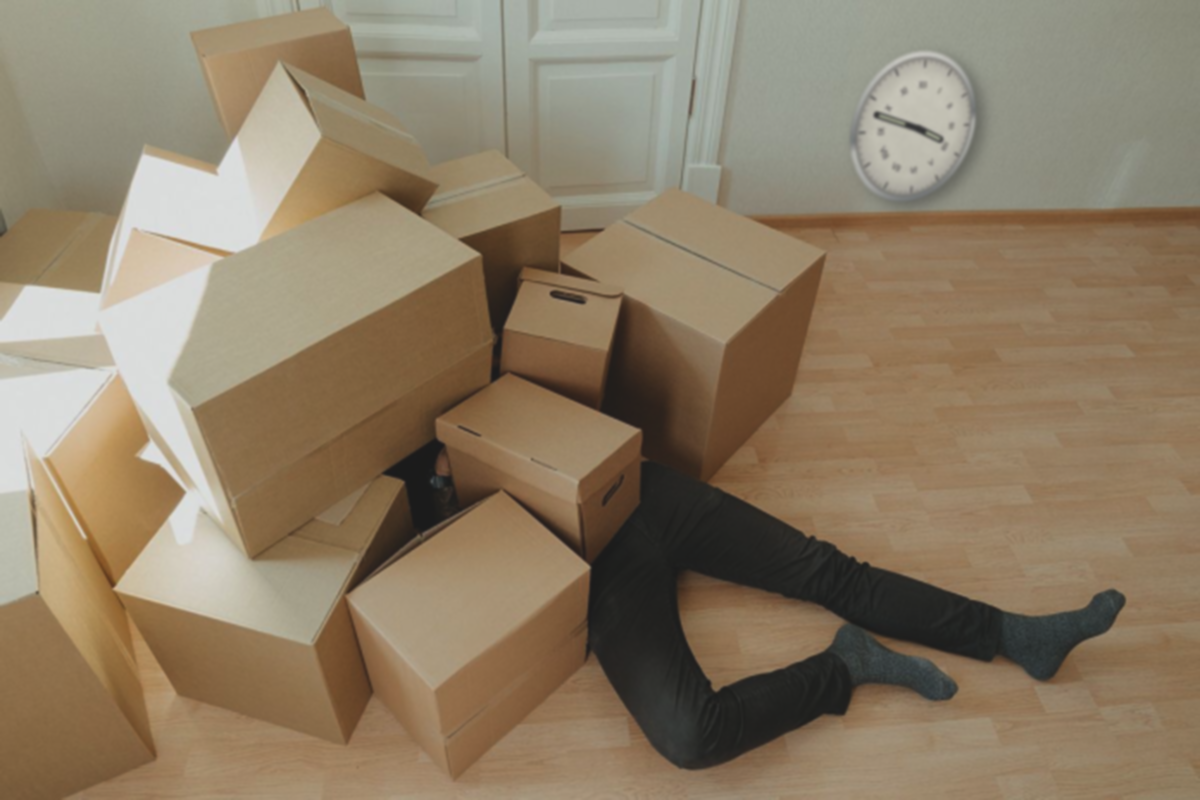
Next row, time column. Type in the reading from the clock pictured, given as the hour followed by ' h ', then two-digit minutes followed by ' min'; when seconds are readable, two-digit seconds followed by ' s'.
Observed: 3 h 48 min
